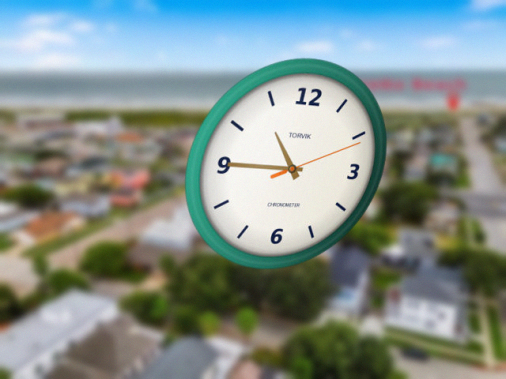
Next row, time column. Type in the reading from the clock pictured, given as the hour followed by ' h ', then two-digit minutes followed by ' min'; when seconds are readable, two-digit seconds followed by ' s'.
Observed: 10 h 45 min 11 s
